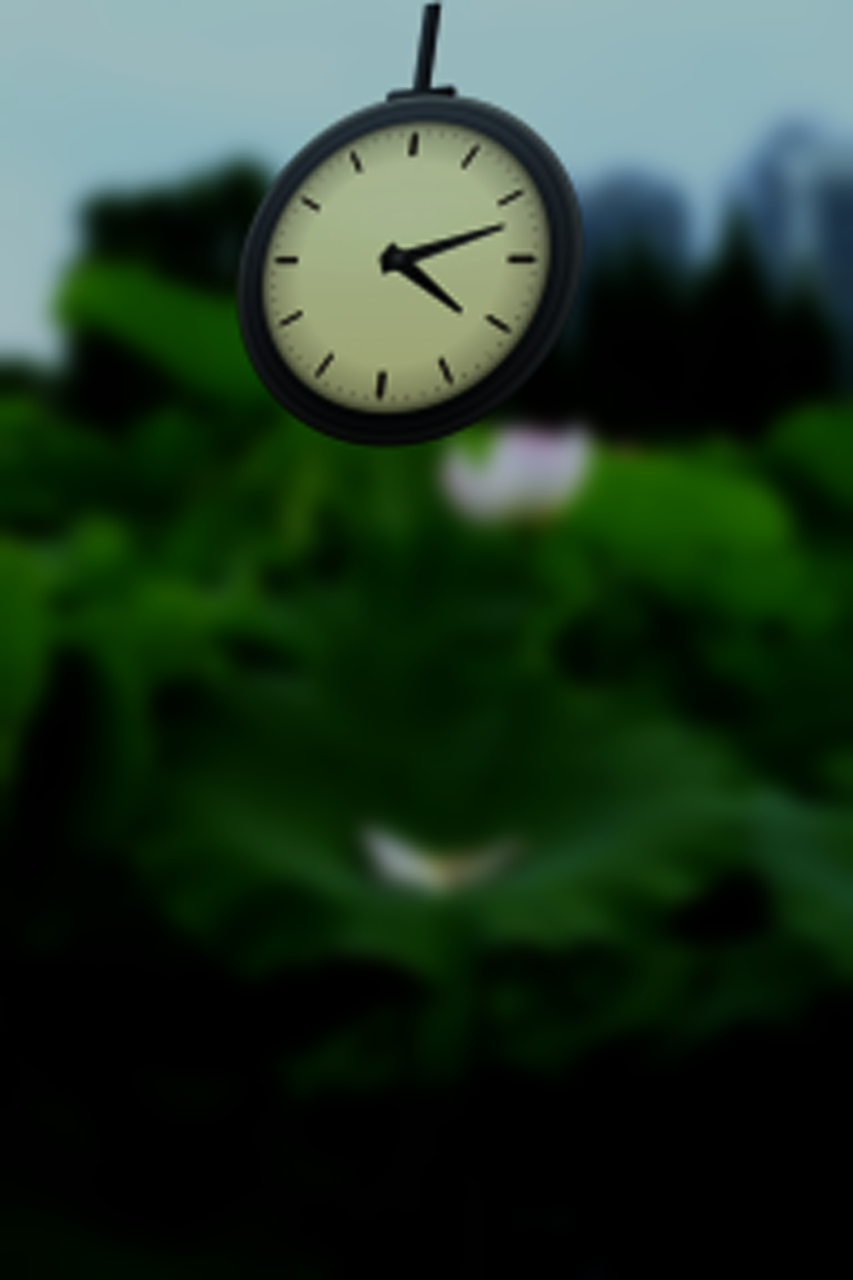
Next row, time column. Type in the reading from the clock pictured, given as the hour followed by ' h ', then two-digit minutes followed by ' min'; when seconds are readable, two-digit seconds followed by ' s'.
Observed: 4 h 12 min
